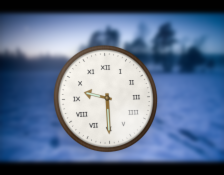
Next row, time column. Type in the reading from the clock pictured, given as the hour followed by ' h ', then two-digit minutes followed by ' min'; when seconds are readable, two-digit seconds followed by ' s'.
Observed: 9 h 30 min
